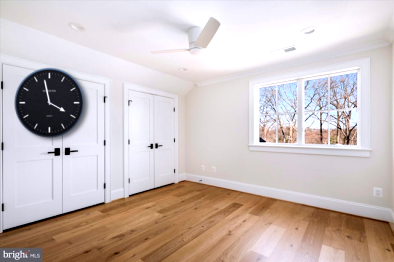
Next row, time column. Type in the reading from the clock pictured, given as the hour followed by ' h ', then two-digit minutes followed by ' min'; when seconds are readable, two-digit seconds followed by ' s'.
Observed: 3 h 58 min
